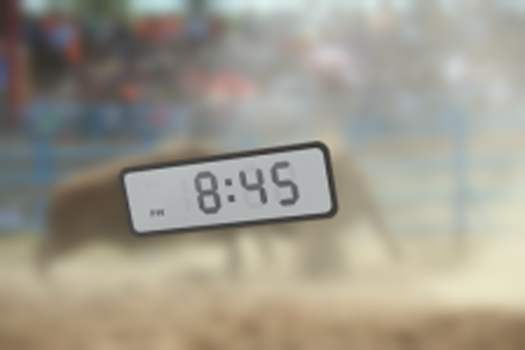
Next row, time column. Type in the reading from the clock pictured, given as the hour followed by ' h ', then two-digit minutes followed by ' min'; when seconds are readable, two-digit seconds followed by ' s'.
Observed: 8 h 45 min
